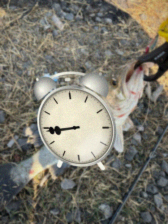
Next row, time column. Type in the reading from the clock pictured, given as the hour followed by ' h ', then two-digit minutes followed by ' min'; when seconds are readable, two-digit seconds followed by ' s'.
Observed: 8 h 44 min
